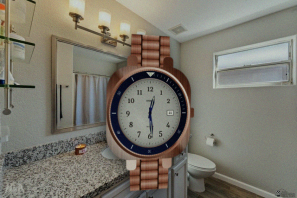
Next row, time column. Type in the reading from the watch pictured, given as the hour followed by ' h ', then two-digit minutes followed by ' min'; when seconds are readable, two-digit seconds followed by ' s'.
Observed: 12 h 29 min
